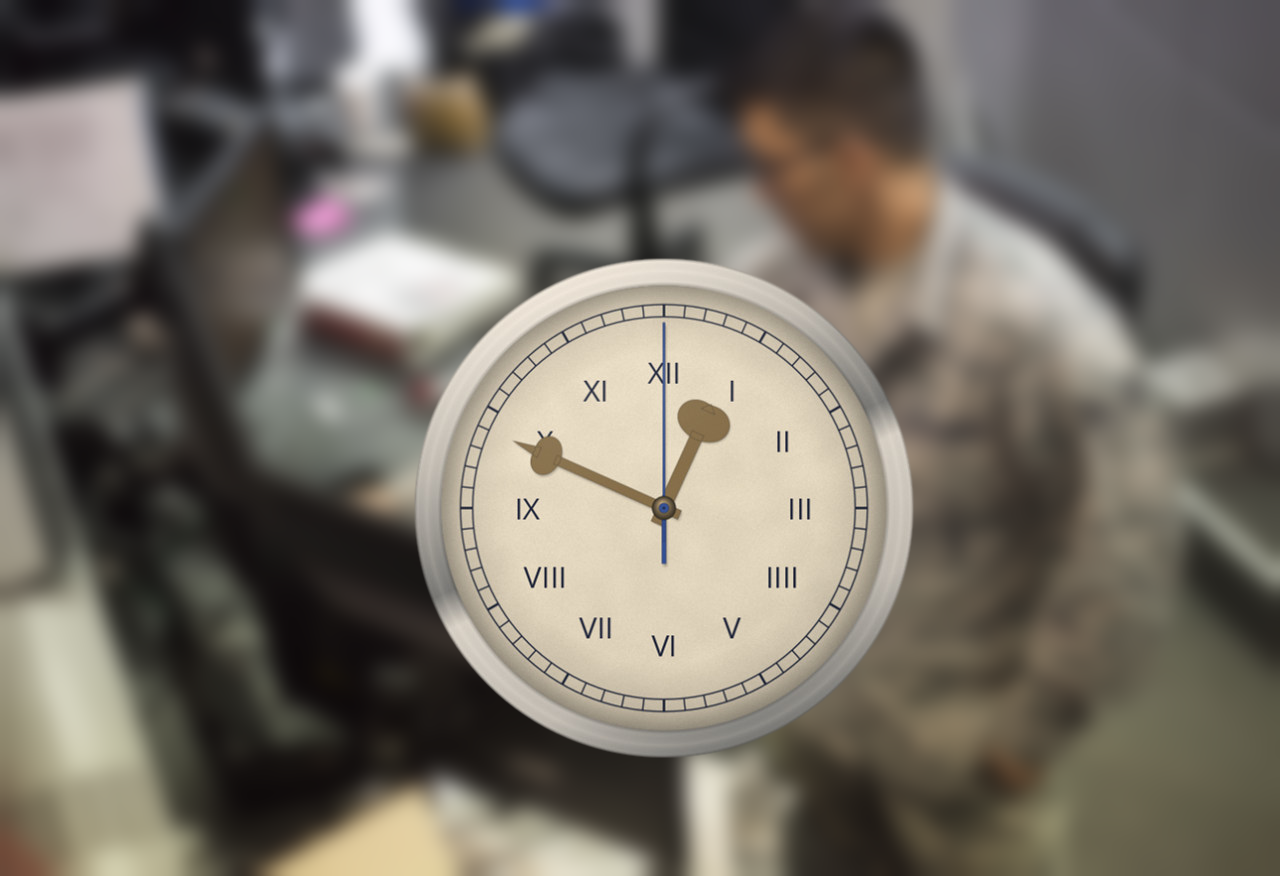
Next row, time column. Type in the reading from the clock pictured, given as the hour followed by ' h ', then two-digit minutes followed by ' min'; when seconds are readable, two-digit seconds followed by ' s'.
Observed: 12 h 49 min 00 s
